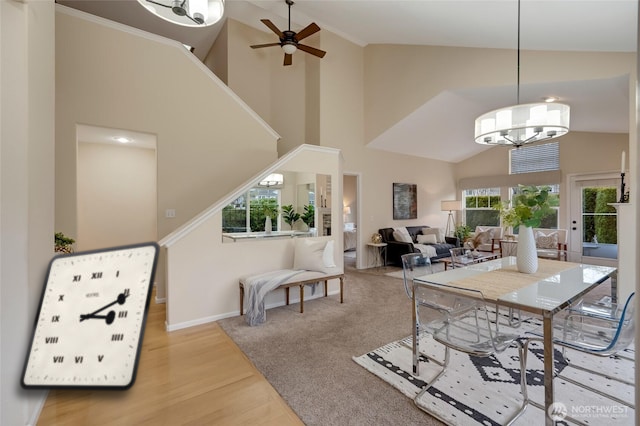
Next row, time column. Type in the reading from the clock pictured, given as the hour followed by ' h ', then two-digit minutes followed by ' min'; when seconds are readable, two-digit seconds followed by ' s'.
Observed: 3 h 11 min
